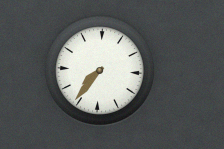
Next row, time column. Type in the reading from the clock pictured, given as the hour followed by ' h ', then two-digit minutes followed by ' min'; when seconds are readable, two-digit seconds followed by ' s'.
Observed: 7 h 36 min
